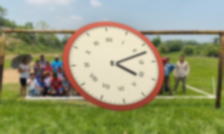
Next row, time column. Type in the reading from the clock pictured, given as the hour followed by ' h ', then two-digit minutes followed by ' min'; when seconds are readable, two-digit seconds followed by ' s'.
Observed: 4 h 12 min
